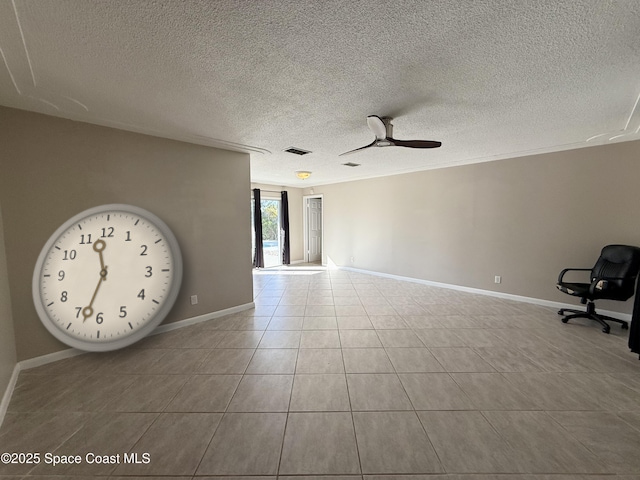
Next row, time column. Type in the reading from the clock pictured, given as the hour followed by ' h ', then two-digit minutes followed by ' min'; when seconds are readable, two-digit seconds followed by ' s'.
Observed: 11 h 33 min
